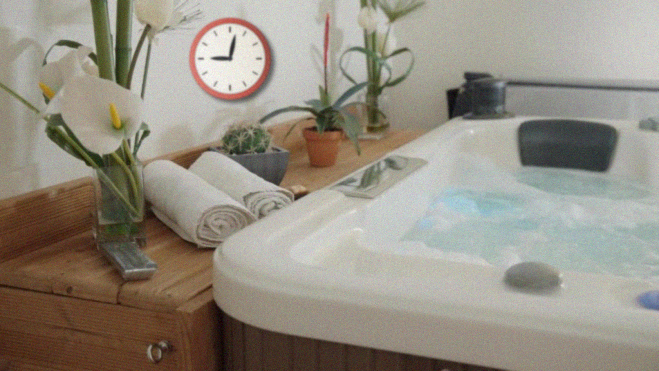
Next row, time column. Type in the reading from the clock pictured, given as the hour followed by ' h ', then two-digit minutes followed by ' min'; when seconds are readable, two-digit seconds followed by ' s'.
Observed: 9 h 02 min
